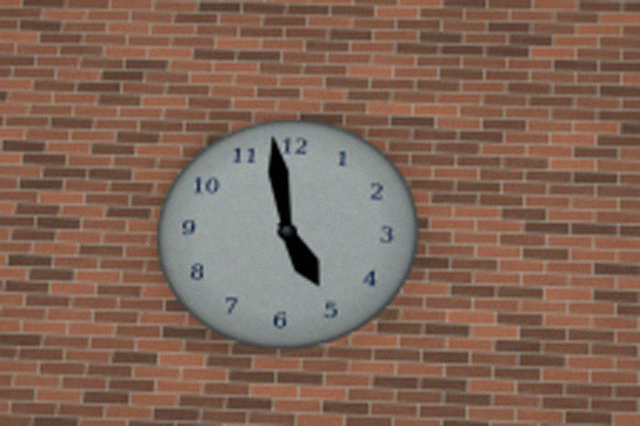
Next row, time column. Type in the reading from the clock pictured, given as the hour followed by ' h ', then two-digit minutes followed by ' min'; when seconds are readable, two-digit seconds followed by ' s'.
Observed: 4 h 58 min
